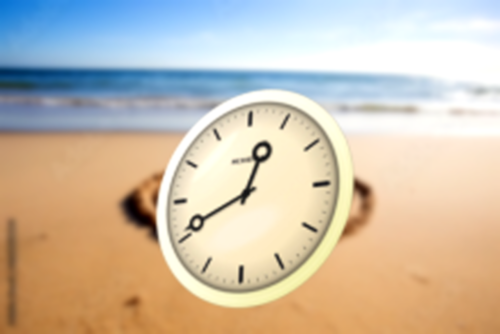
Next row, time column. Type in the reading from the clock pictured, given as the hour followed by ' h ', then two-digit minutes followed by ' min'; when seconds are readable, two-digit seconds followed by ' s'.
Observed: 12 h 41 min
